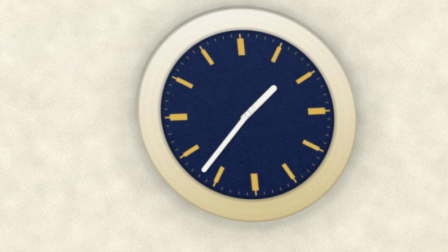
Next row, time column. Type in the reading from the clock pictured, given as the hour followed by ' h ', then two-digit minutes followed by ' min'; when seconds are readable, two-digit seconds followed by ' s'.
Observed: 1 h 37 min
